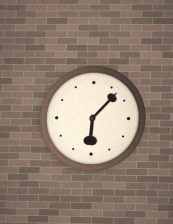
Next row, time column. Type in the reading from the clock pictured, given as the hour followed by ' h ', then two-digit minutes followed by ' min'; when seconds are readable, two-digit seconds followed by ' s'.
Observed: 6 h 07 min
